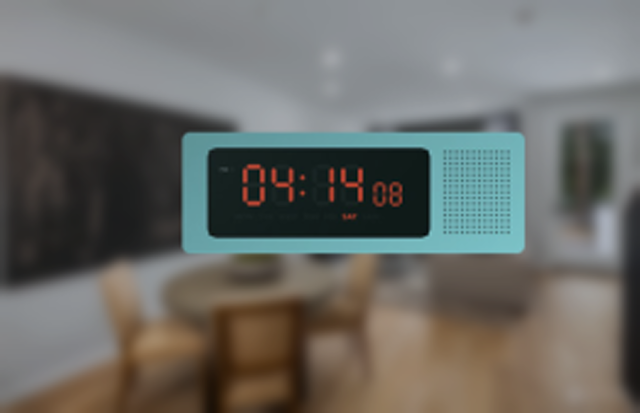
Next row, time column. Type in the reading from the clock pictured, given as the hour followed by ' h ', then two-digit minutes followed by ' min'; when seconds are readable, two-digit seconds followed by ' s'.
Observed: 4 h 14 min 08 s
